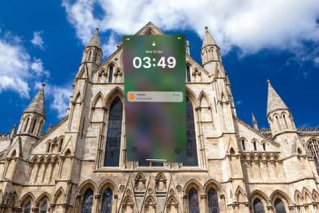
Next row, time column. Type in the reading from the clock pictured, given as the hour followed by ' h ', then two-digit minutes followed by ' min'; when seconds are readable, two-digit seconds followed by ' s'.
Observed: 3 h 49 min
